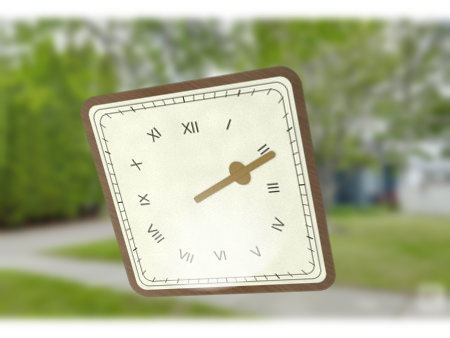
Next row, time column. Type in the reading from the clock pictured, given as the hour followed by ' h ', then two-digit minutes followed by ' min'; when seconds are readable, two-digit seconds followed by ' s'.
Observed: 2 h 11 min
